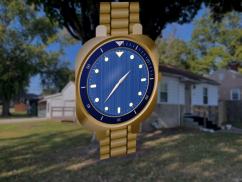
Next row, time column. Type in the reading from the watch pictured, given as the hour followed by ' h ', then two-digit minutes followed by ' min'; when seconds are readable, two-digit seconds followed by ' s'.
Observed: 1 h 37 min
